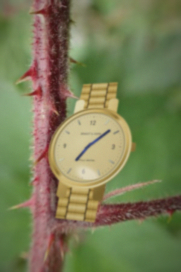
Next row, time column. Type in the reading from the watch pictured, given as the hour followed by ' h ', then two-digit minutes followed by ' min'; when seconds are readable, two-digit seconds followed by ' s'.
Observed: 7 h 08 min
